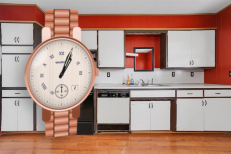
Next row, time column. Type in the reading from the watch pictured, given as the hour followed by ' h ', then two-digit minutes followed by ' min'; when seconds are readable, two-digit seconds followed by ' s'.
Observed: 1 h 04 min
